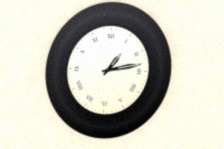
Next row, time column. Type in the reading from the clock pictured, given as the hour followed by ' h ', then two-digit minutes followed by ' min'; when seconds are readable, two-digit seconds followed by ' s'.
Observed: 1 h 13 min
